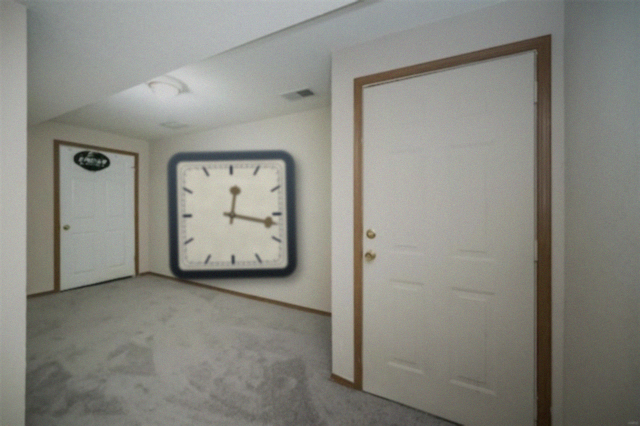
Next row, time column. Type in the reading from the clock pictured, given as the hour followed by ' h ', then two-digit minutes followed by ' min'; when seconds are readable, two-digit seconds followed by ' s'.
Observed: 12 h 17 min
